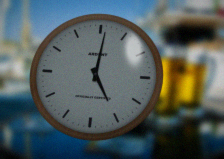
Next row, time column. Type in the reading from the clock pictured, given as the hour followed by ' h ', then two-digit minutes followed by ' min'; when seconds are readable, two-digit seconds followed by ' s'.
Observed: 5 h 01 min
